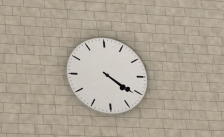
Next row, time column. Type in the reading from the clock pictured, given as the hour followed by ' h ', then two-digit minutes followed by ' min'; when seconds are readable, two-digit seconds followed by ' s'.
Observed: 4 h 21 min
